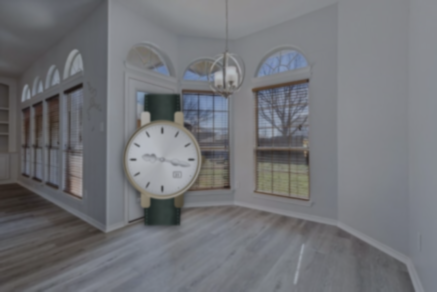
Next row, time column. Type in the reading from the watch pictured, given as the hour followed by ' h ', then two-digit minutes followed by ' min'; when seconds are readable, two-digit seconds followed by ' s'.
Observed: 9 h 17 min
